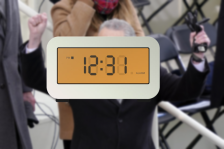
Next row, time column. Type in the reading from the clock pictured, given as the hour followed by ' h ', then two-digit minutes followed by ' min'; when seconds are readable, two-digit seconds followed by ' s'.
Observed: 12 h 31 min
